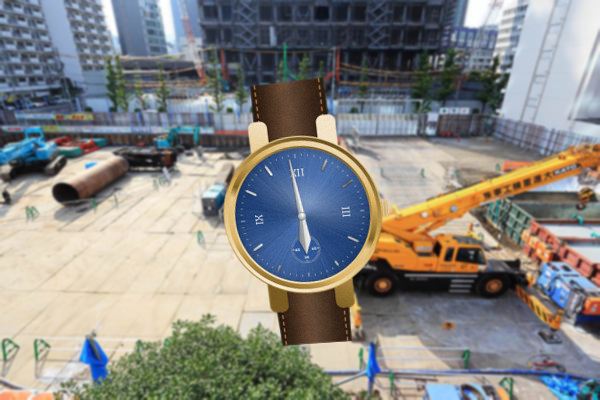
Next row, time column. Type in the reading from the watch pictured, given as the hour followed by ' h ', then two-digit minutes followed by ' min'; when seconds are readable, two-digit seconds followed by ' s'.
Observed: 5 h 59 min
